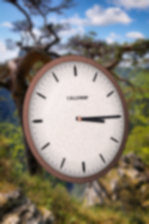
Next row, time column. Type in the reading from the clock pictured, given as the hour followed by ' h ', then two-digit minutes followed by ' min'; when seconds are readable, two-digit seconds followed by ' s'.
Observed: 3 h 15 min
